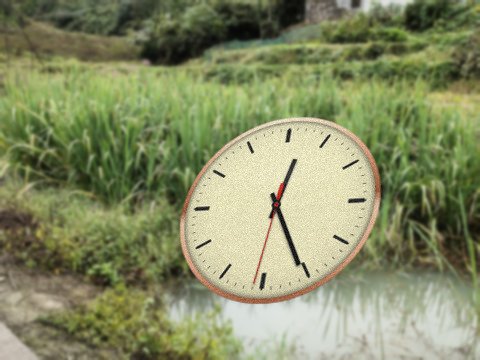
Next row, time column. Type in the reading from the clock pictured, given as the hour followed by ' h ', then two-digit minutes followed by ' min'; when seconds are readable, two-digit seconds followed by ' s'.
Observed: 12 h 25 min 31 s
